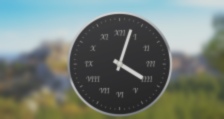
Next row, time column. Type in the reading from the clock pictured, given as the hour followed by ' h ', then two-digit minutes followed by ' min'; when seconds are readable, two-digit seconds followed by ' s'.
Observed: 4 h 03 min
